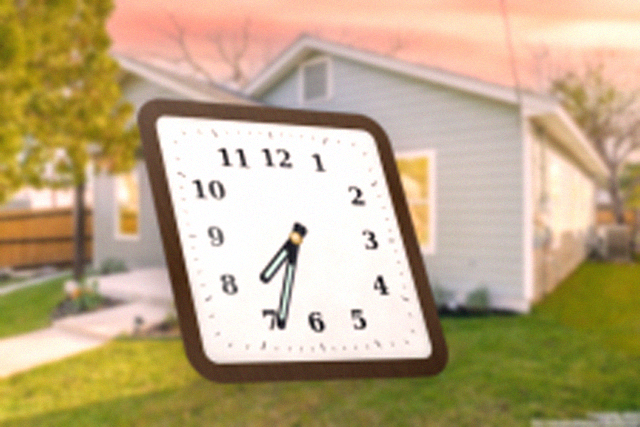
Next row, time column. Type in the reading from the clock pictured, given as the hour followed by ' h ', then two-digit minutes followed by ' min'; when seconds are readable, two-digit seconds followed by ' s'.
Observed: 7 h 34 min
